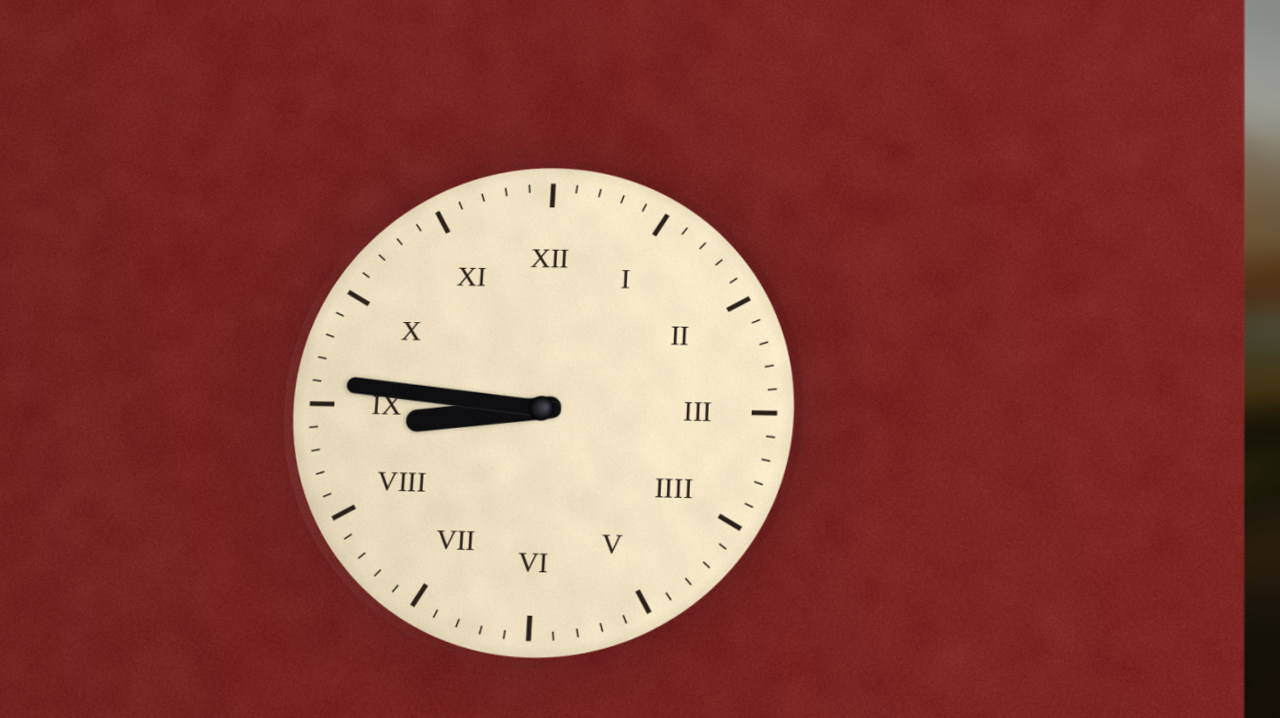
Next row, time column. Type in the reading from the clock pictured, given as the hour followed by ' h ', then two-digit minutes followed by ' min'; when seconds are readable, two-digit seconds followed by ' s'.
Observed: 8 h 46 min
